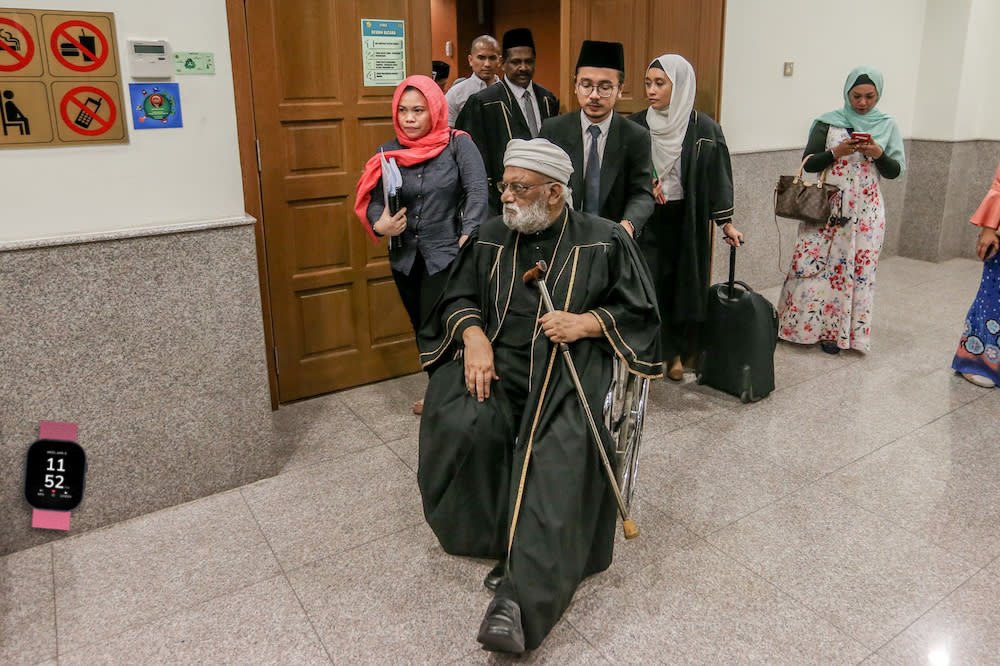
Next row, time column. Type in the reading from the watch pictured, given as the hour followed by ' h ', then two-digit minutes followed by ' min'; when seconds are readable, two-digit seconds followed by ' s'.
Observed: 11 h 52 min
